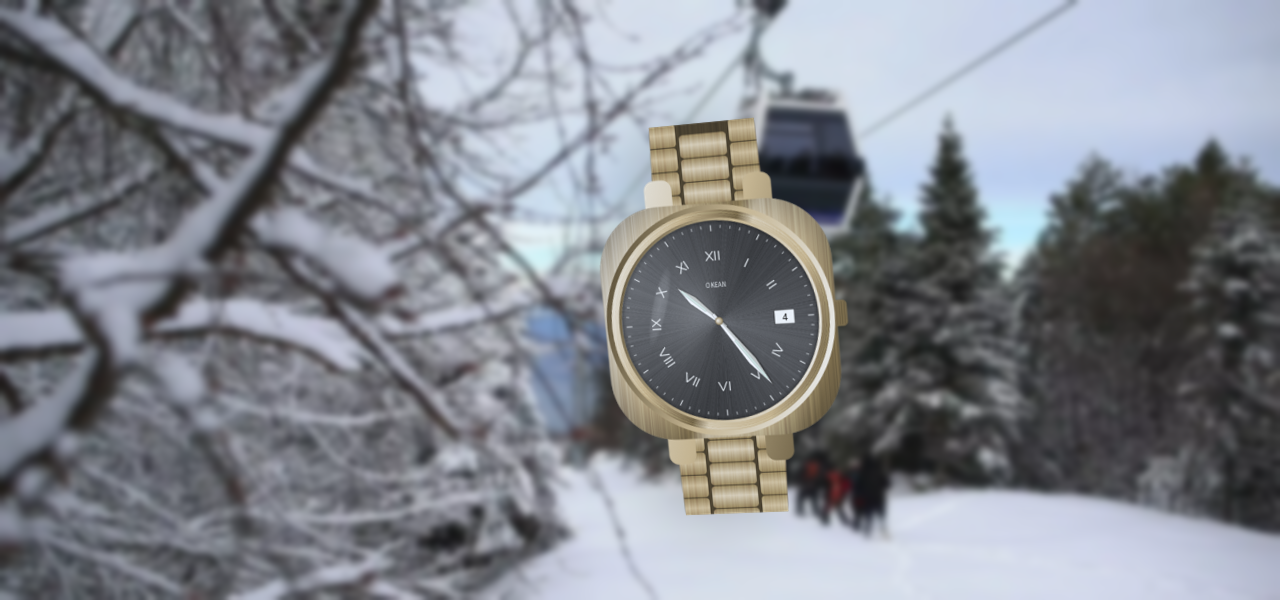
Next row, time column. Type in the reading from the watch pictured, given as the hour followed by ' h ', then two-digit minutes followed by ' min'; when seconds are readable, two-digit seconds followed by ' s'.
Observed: 10 h 24 min
